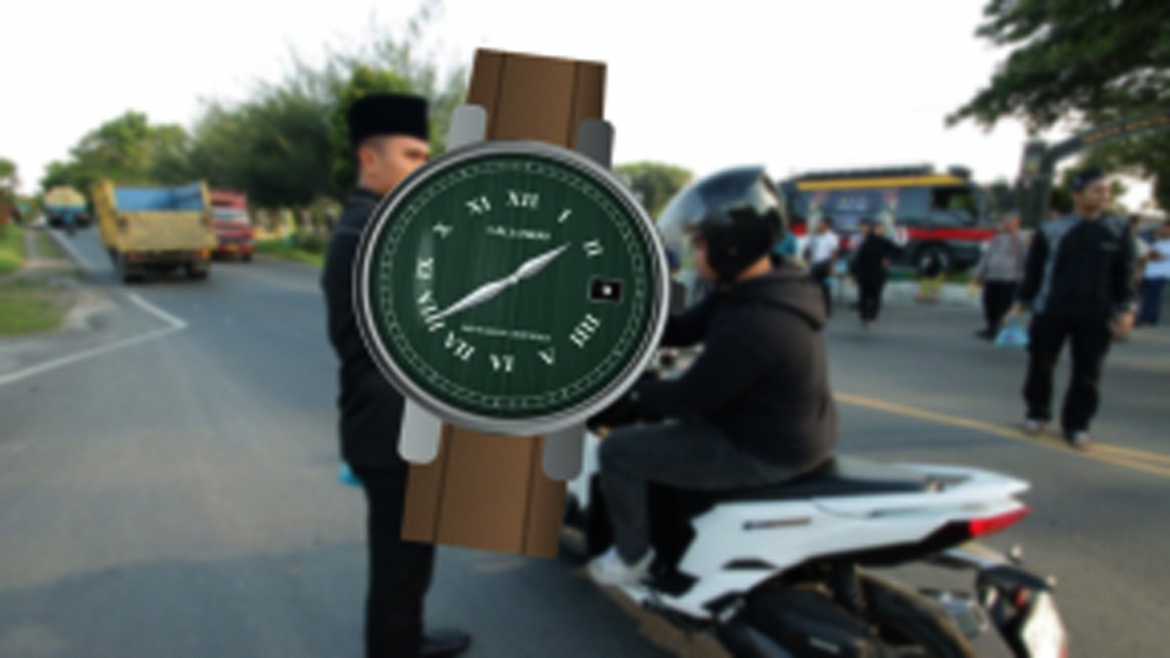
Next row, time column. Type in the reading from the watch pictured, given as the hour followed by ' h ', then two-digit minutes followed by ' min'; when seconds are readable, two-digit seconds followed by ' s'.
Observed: 1 h 39 min
